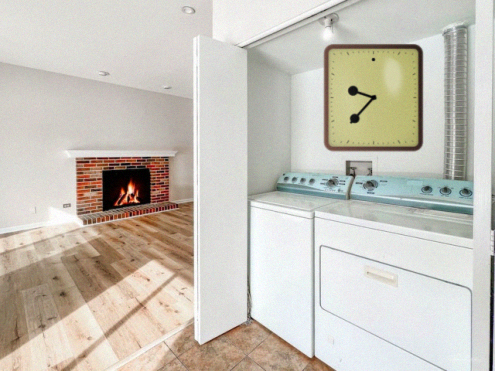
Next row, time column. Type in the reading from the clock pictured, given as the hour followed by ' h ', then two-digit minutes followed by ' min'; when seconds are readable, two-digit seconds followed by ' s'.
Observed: 9 h 37 min
